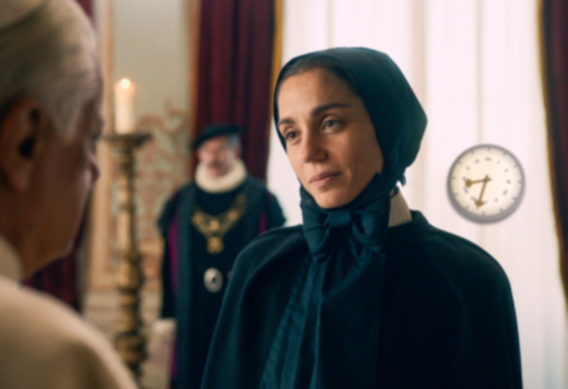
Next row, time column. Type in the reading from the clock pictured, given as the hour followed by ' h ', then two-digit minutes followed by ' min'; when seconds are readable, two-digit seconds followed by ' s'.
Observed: 8 h 32 min
